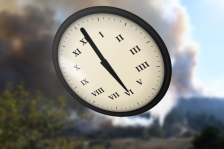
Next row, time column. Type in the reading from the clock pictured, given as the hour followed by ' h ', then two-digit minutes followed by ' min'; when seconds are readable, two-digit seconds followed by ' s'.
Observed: 6 h 01 min
